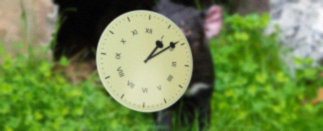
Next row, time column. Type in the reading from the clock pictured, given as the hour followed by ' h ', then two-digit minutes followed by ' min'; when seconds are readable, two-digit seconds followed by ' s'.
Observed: 1 h 09 min
